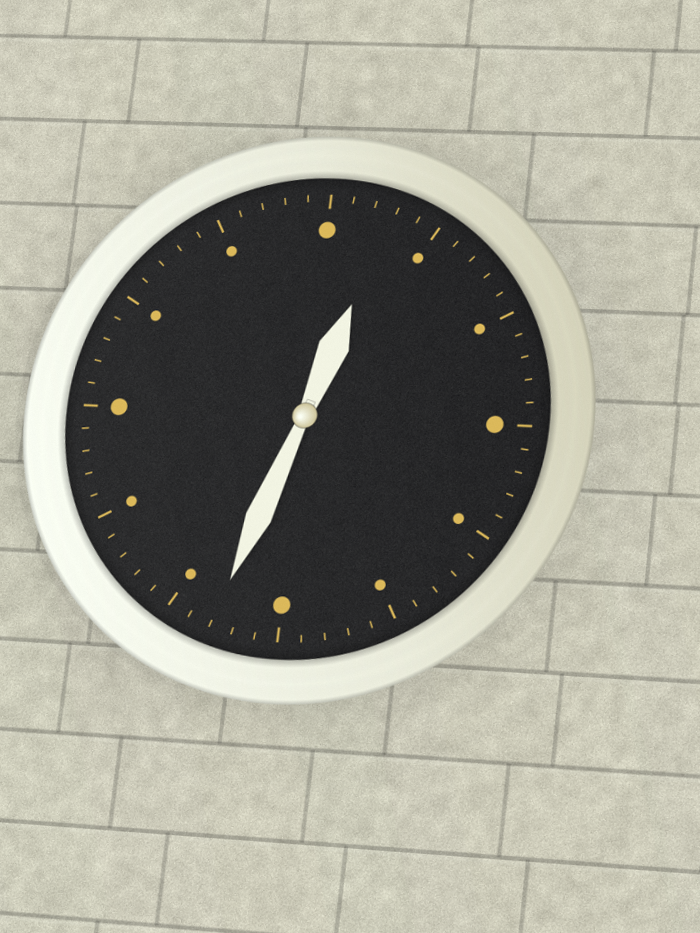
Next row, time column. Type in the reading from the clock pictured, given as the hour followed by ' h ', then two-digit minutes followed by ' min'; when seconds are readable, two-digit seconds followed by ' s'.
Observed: 12 h 33 min
